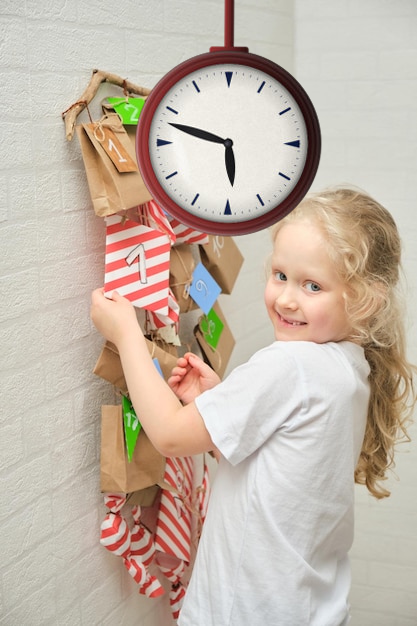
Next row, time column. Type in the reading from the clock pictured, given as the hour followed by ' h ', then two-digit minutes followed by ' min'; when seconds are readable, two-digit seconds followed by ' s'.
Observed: 5 h 48 min
